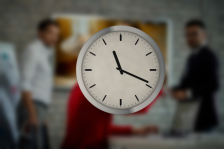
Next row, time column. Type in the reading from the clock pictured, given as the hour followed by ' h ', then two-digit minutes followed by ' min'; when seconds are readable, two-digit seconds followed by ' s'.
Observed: 11 h 19 min
